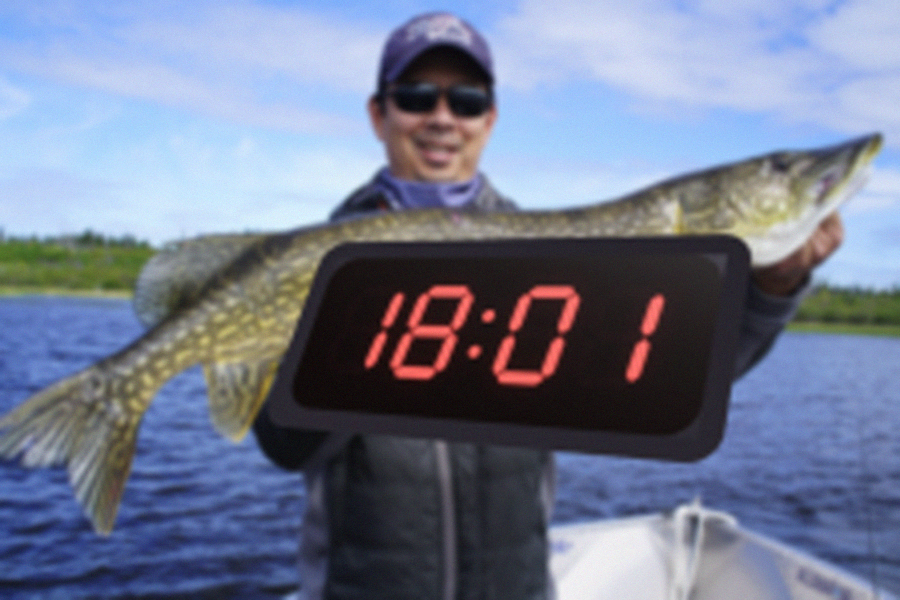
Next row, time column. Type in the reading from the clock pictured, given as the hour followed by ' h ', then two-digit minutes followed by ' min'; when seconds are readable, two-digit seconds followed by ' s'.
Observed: 18 h 01 min
